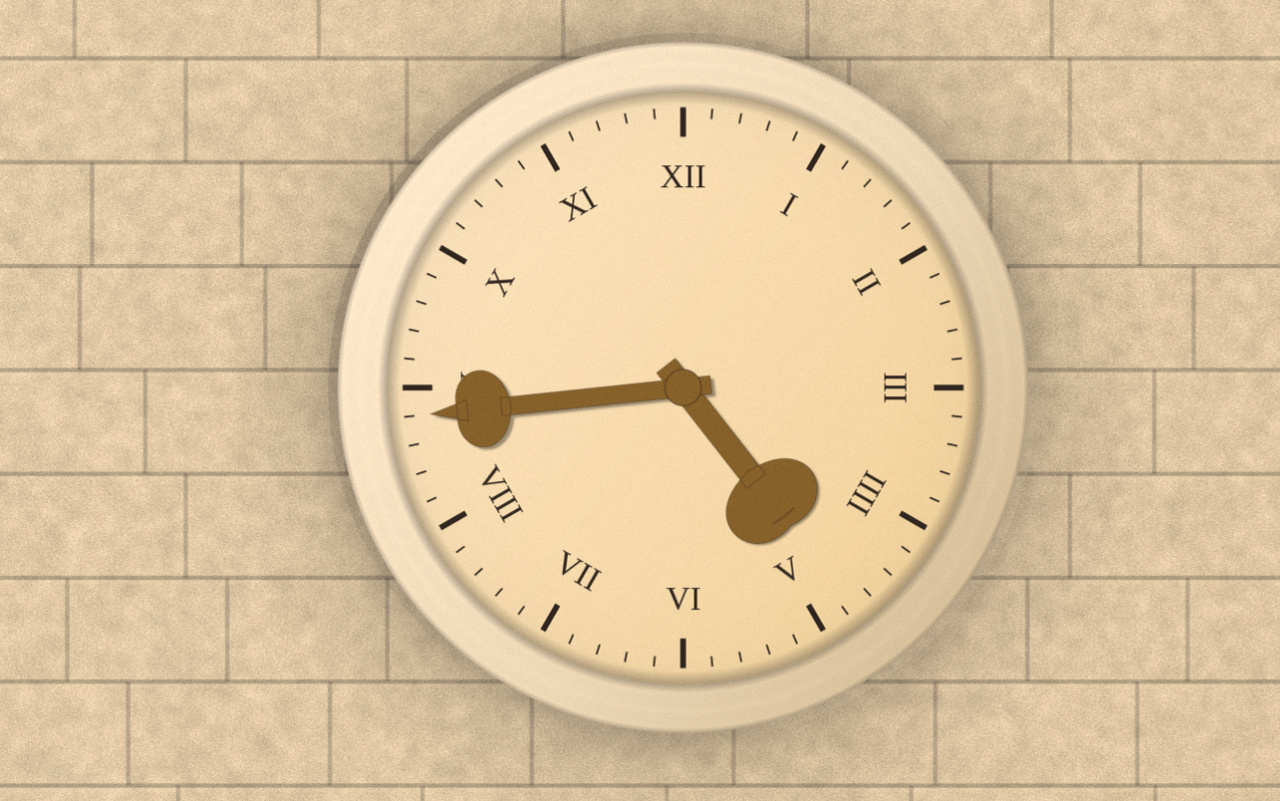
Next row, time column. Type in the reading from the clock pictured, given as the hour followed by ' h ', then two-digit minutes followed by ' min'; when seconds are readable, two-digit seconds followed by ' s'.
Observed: 4 h 44 min
